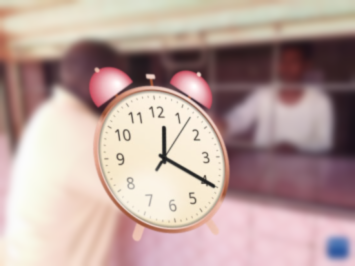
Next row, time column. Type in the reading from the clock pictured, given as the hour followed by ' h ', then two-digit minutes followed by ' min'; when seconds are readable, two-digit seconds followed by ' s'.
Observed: 12 h 20 min 07 s
